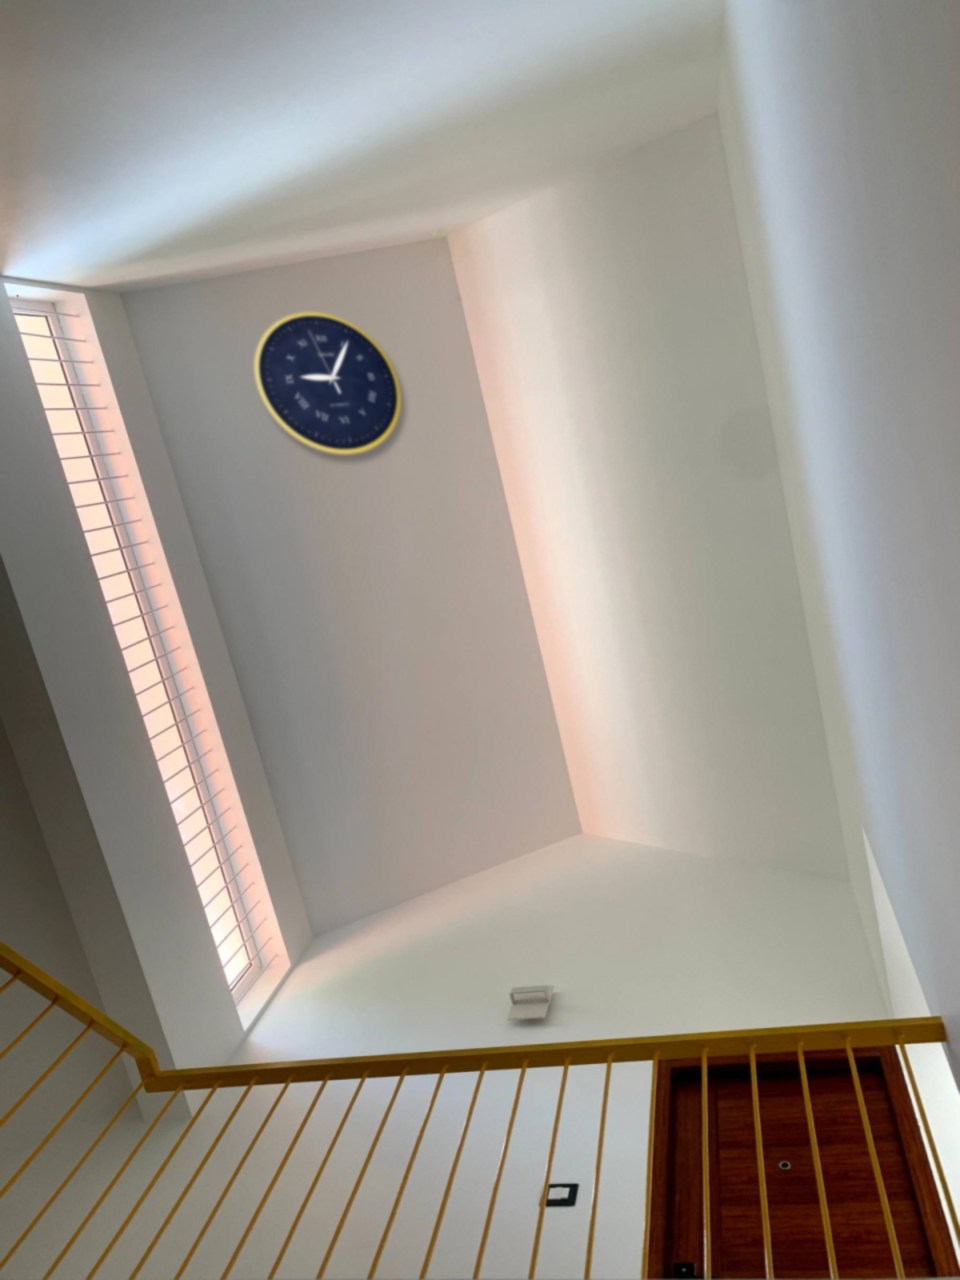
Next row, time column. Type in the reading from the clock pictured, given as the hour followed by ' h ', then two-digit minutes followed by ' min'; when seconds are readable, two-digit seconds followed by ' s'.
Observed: 9 h 05 min 58 s
